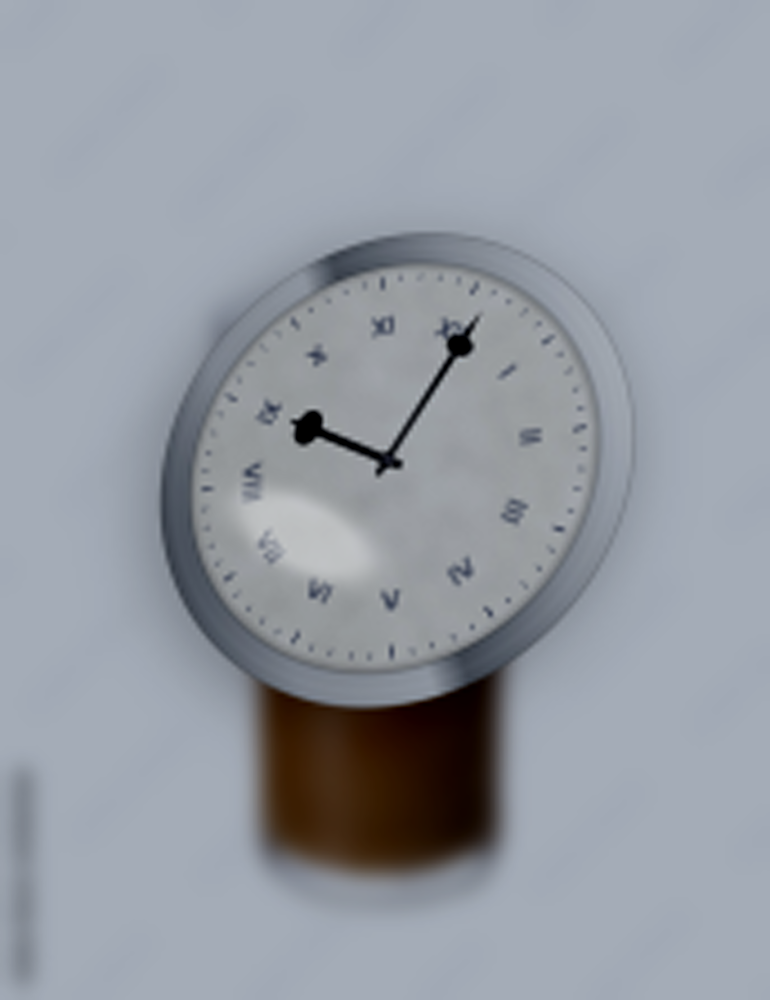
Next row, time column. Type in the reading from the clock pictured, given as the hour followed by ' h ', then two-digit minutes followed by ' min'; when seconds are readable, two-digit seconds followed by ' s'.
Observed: 9 h 01 min
